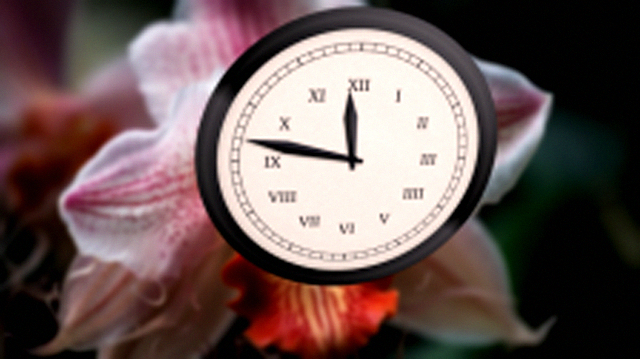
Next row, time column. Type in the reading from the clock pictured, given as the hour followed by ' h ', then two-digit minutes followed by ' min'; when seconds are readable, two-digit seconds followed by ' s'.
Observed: 11 h 47 min
